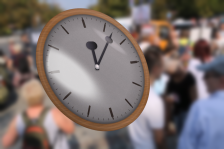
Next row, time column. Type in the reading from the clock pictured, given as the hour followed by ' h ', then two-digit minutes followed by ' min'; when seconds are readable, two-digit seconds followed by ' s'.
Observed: 12 h 07 min
